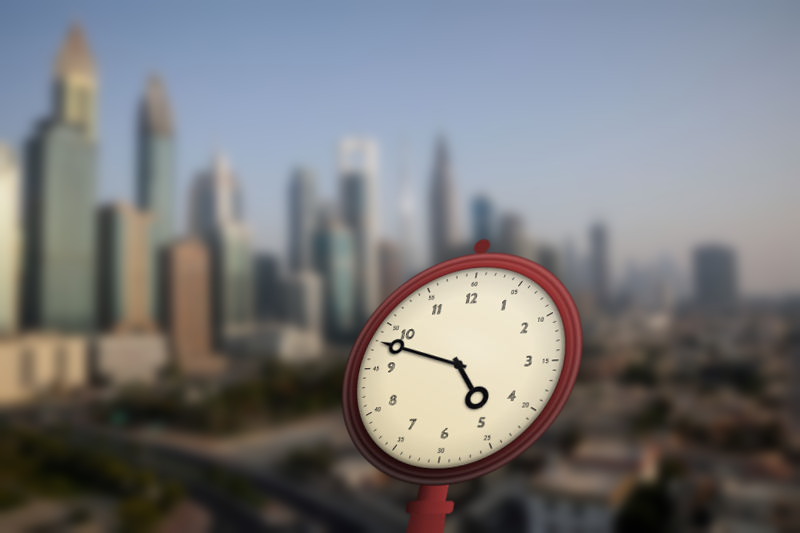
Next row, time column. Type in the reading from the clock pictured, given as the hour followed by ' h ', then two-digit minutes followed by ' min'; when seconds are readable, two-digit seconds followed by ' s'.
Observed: 4 h 48 min
